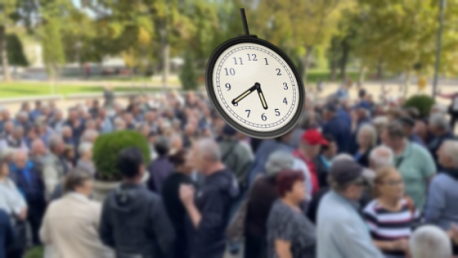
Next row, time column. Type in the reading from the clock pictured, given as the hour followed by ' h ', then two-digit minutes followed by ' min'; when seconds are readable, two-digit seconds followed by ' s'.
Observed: 5 h 40 min
